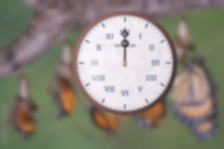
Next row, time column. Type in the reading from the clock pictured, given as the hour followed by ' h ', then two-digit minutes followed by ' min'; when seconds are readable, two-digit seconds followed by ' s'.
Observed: 12 h 00 min
